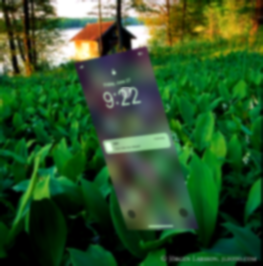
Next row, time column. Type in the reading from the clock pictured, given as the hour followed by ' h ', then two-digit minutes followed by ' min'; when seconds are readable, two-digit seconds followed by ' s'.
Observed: 9 h 22 min
